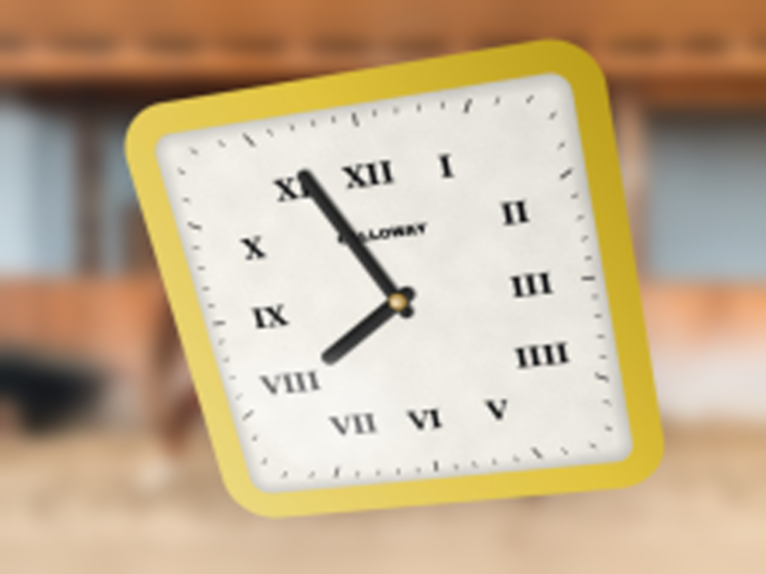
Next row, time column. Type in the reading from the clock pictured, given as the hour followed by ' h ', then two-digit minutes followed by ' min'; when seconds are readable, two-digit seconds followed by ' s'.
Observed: 7 h 56 min
